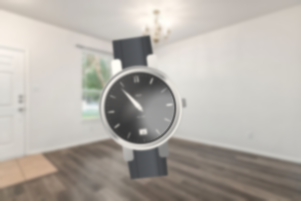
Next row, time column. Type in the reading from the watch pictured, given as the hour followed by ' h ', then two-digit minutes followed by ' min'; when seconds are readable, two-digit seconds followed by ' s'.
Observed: 10 h 54 min
